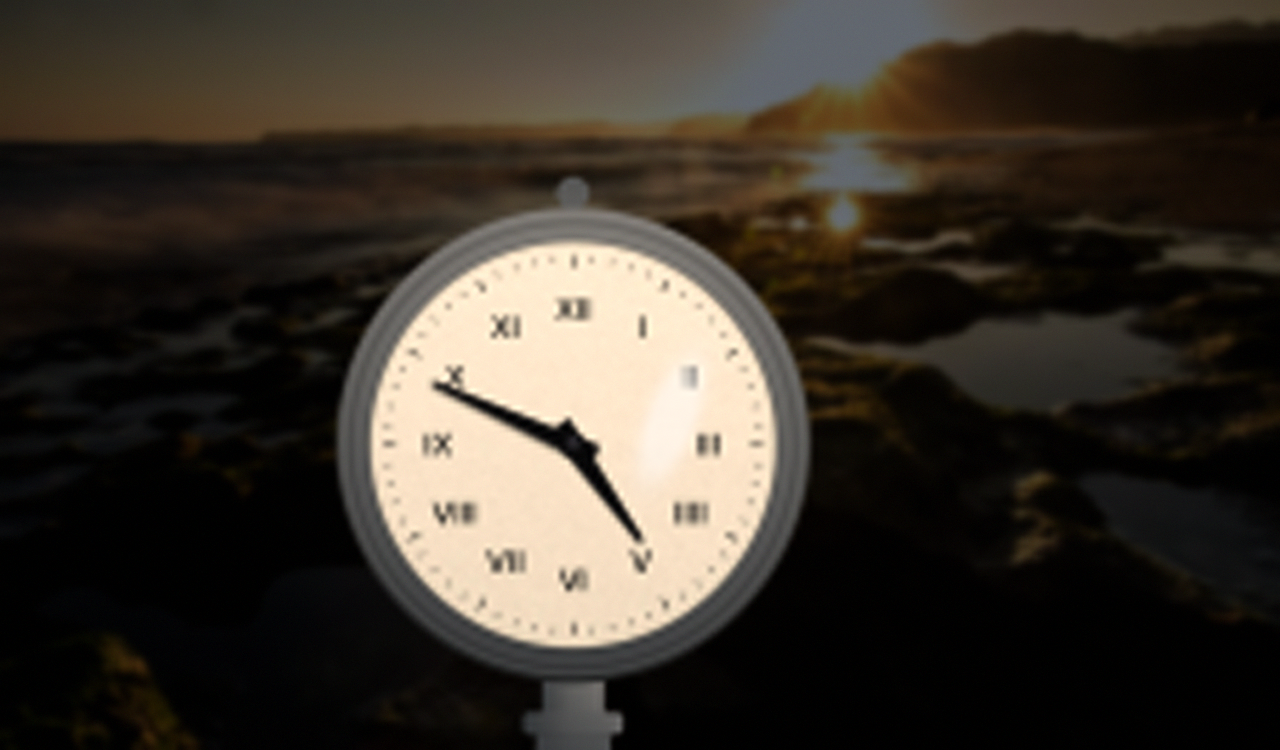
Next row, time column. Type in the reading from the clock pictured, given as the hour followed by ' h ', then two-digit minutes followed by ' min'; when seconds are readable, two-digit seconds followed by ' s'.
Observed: 4 h 49 min
